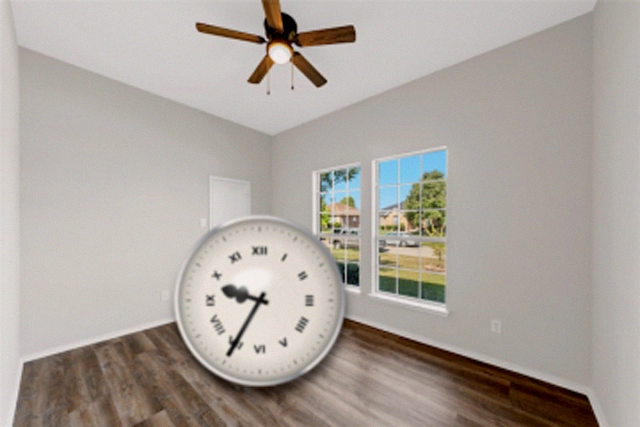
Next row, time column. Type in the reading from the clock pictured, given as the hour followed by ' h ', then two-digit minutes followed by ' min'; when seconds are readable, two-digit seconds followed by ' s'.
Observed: 9 h 35 min
